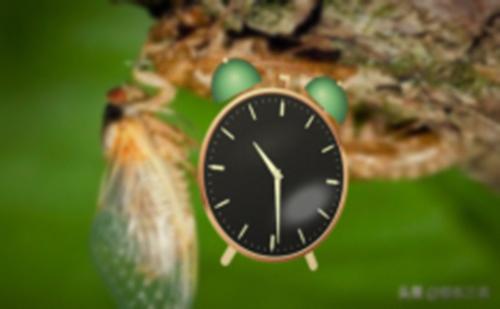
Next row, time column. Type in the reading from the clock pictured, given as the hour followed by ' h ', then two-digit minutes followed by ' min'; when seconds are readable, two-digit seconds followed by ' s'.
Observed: 10 h 29 min
